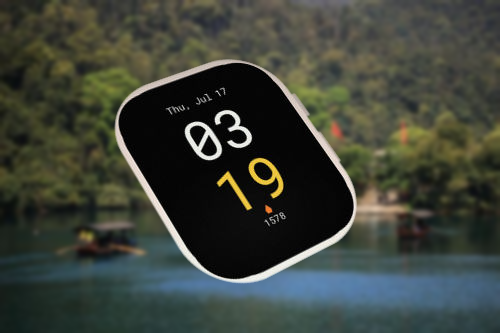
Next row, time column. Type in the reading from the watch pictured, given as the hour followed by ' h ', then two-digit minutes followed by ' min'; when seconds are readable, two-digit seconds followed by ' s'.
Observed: 3 h 19 min
